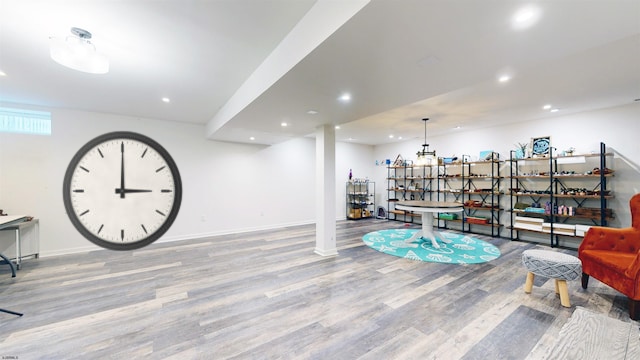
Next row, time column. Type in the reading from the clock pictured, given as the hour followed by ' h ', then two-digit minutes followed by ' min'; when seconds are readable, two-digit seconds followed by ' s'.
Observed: 3 h 00 min
